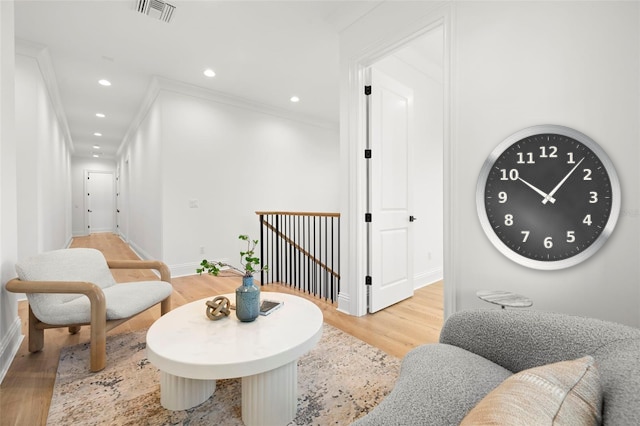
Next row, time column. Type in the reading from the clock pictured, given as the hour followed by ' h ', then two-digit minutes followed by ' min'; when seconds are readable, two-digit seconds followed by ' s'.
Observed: 10 h 07 min
